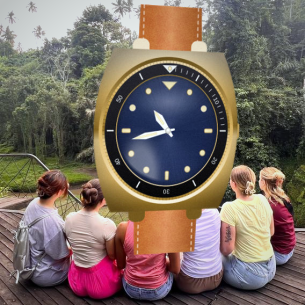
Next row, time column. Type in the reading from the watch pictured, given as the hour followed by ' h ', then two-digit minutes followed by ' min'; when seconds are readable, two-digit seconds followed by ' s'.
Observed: 10 h 43 min
